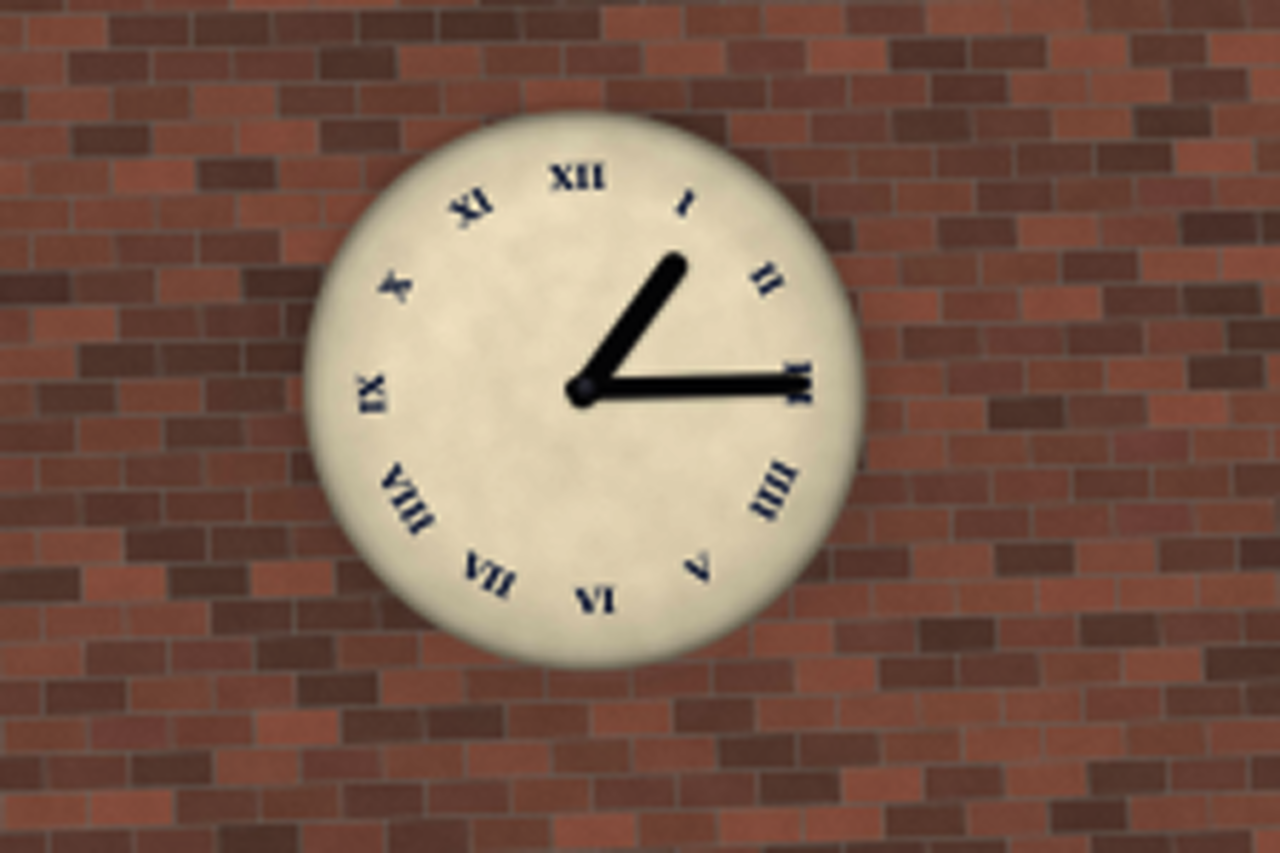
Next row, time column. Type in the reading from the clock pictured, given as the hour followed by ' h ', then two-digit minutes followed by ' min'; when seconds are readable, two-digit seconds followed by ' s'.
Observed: 1 h 15 min
